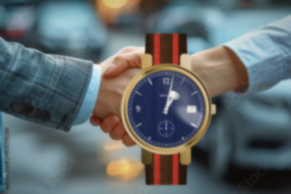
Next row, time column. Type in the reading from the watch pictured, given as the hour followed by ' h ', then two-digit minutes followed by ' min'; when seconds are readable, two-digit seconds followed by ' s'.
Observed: 1 h 02 min
